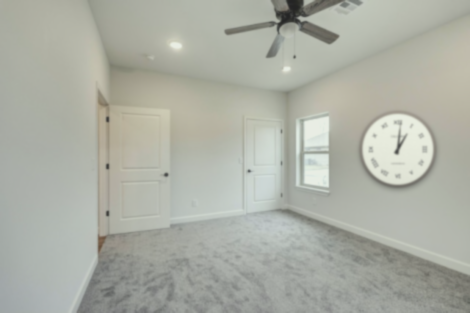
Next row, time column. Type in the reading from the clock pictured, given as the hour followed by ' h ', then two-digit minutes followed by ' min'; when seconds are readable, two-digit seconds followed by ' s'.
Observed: 1 h 01 min
